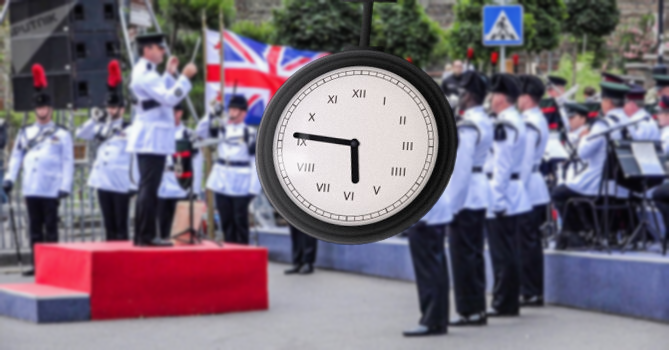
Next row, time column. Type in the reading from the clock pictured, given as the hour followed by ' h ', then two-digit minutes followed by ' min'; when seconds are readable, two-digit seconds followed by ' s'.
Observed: 5 h 46 min
